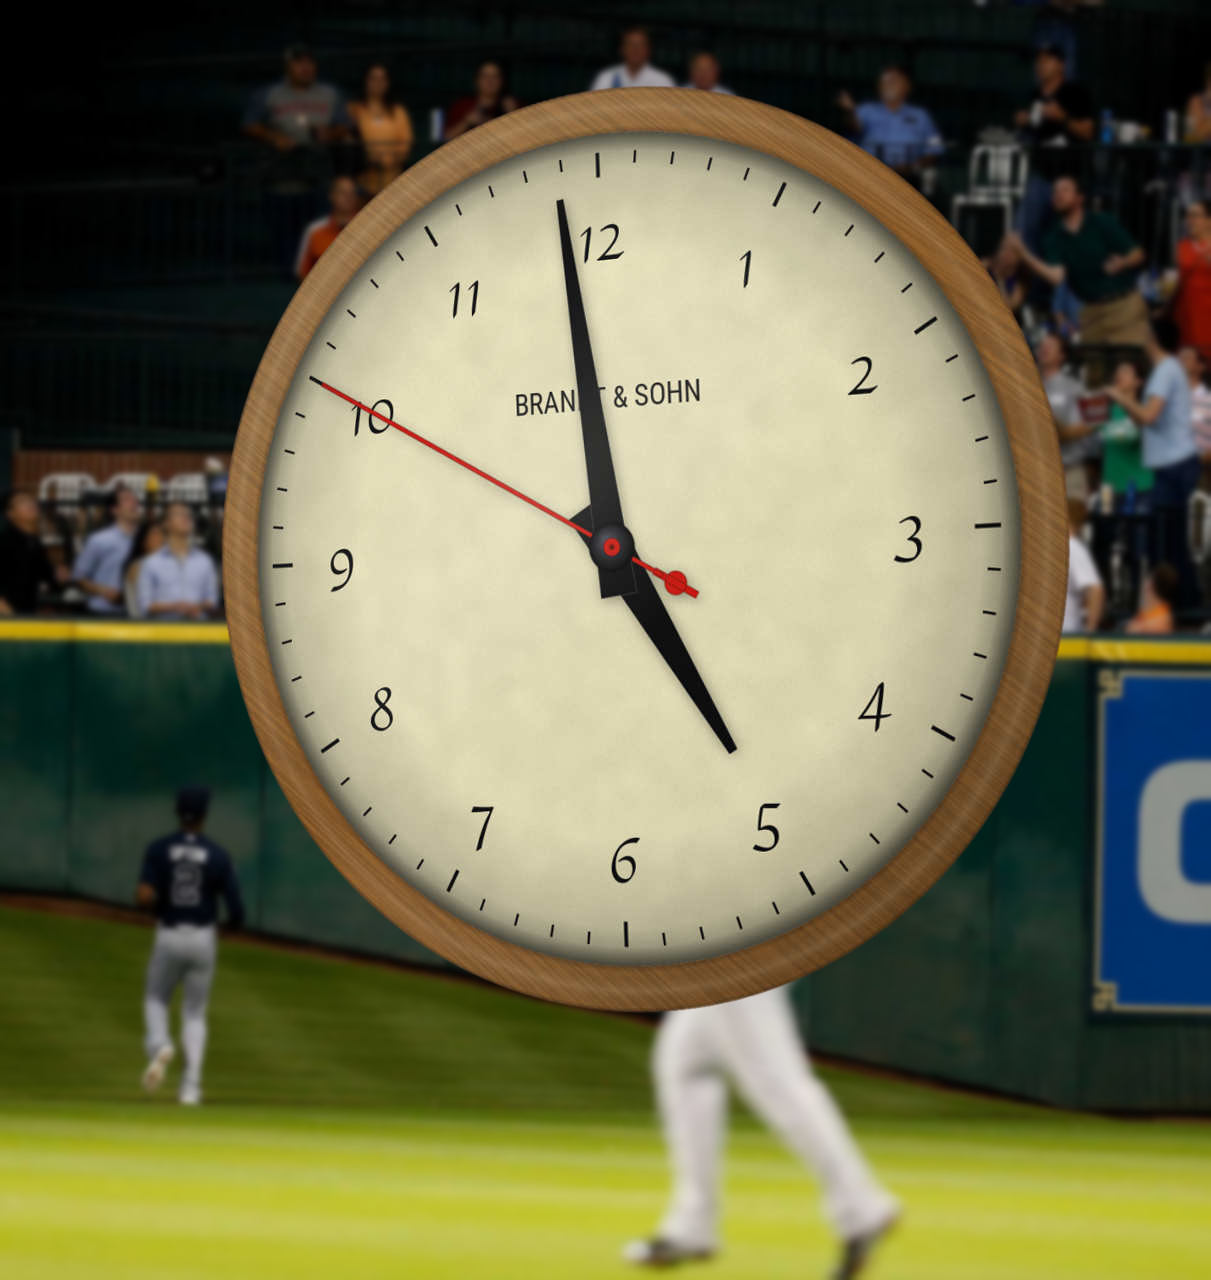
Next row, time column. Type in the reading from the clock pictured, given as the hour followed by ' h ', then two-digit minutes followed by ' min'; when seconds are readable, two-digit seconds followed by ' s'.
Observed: 4 h 58 min 50 s
